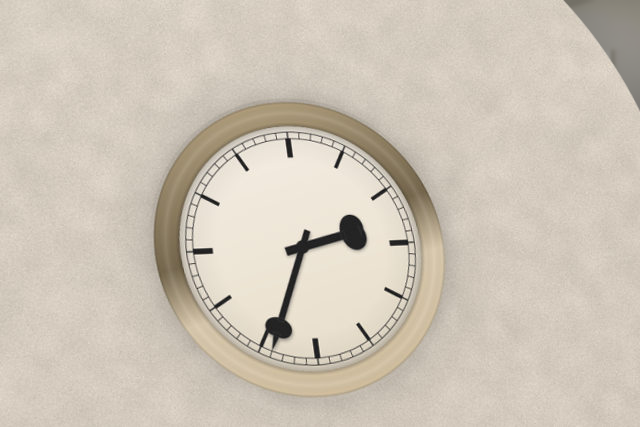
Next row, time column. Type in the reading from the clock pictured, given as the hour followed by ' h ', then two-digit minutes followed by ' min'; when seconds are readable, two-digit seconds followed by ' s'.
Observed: 2 h 34 min
